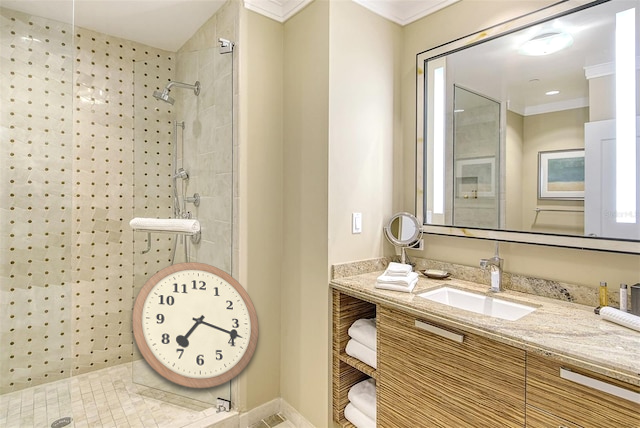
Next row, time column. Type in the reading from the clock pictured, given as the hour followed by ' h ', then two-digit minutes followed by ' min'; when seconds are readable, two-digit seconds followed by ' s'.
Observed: 7 h 18 min
